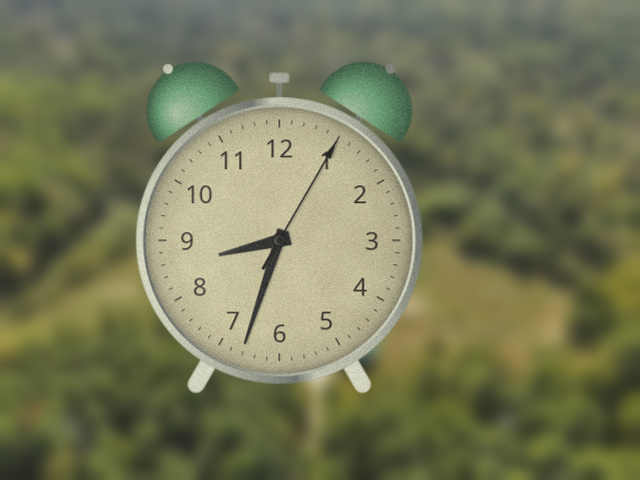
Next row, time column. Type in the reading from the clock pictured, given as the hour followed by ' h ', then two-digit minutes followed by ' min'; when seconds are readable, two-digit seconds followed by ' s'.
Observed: 8 h 33 min 05 s
